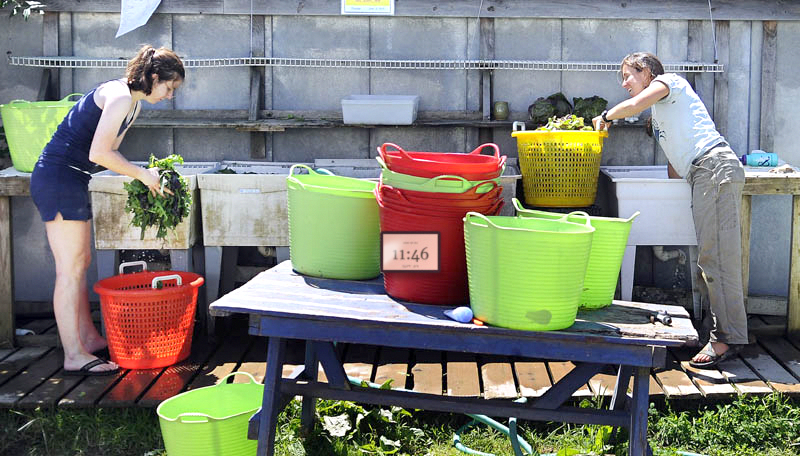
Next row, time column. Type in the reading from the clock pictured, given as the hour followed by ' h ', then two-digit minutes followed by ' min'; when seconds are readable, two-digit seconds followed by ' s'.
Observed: 11 h 46 min
